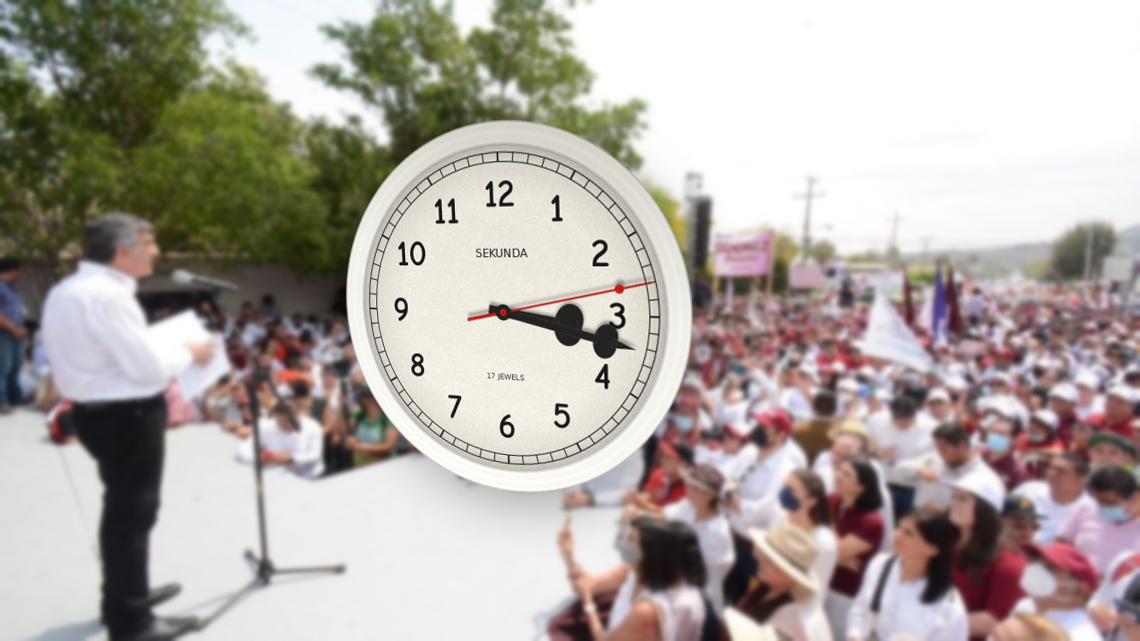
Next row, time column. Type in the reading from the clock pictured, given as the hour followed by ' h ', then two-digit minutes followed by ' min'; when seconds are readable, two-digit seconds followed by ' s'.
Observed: 3 h 17 min 13 s
